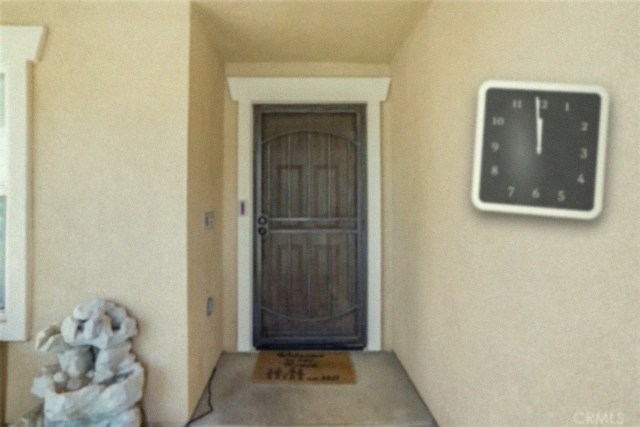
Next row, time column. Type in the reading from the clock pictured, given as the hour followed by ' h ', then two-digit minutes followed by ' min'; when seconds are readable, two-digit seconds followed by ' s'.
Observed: 11 h 59 min
